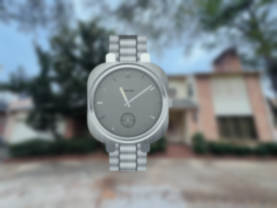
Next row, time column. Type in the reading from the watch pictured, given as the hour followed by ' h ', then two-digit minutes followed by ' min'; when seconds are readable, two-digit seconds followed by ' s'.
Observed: 11 h 09 min
